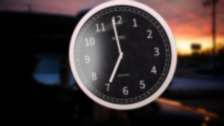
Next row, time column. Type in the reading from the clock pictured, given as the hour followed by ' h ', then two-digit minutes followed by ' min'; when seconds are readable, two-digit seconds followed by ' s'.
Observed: 6 h 59 min
